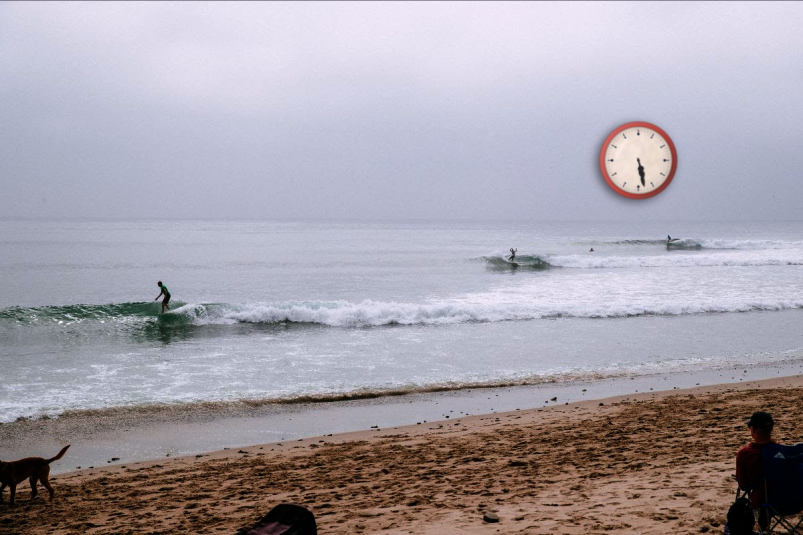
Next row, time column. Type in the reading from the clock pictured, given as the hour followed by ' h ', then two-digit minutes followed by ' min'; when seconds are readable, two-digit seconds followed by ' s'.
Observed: 5 h 28 min
